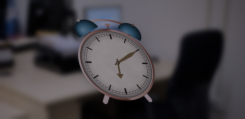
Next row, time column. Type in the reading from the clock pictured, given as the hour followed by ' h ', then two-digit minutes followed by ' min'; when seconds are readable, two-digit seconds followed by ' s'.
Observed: 6 h 10 min
